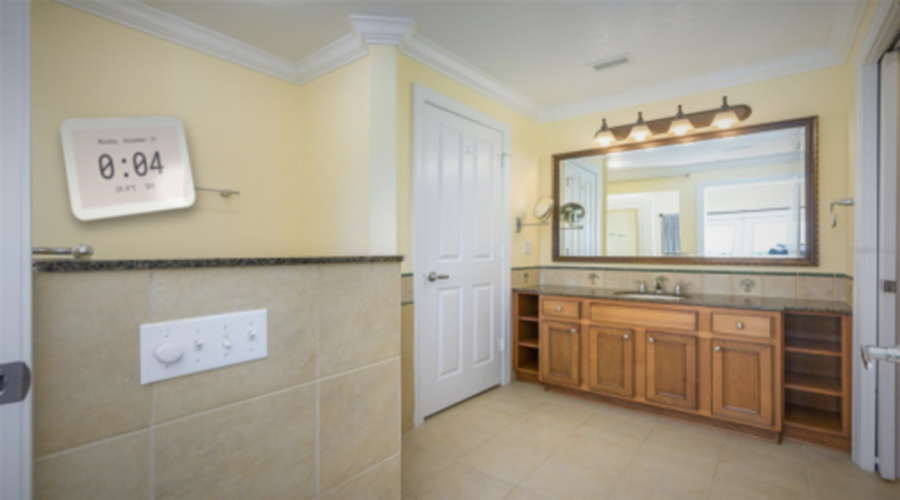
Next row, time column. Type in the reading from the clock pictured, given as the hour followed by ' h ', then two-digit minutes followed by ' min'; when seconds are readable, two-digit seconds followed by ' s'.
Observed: 0 h 04 min
